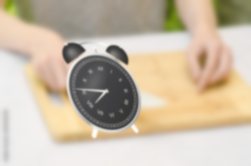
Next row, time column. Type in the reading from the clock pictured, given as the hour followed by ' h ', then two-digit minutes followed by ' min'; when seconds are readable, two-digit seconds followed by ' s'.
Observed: 7 h 46 min
